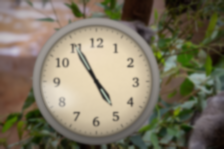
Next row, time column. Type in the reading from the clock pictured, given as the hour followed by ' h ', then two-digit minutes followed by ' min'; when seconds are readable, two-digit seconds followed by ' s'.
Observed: 4 h 55 min
